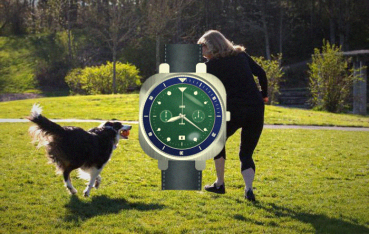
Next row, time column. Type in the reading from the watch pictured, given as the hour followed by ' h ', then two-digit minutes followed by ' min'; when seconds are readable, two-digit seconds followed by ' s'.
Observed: 8 h 21 min
